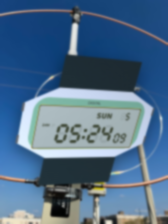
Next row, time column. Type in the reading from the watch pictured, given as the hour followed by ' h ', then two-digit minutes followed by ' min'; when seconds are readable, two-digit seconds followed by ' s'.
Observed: 5 h 24 min
